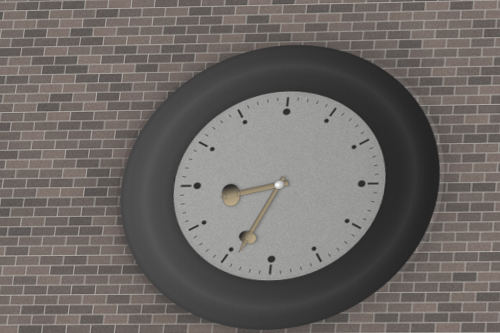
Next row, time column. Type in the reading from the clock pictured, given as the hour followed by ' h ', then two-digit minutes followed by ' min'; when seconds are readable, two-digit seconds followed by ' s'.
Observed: 8 h 34 min
